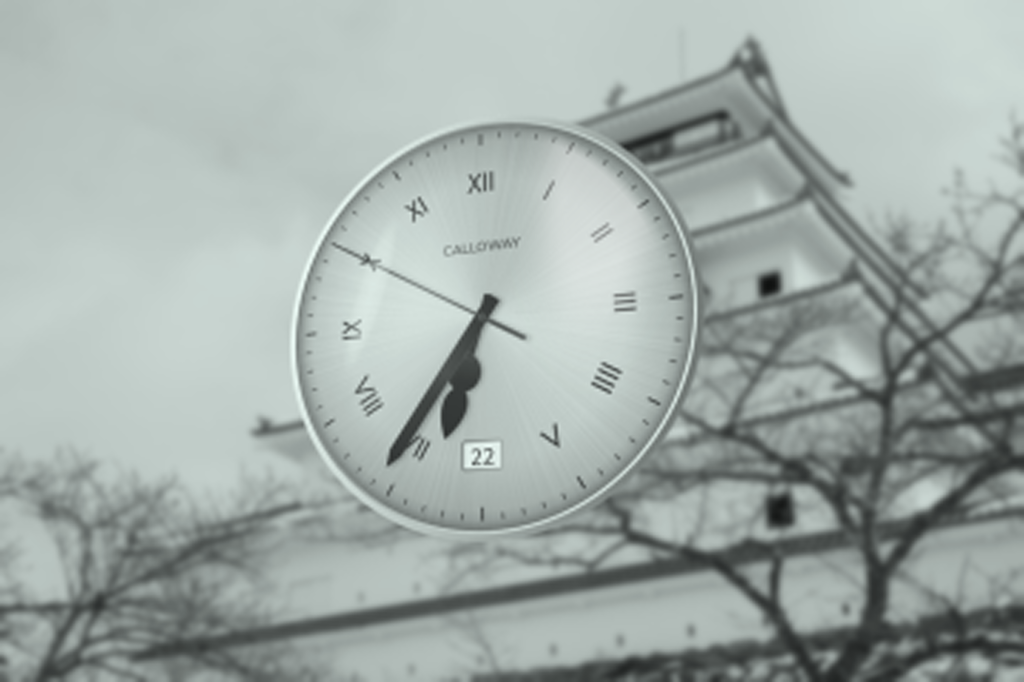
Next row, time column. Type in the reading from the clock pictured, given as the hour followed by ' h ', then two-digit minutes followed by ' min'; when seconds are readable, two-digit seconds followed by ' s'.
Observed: 6 h 35 min 50 s
